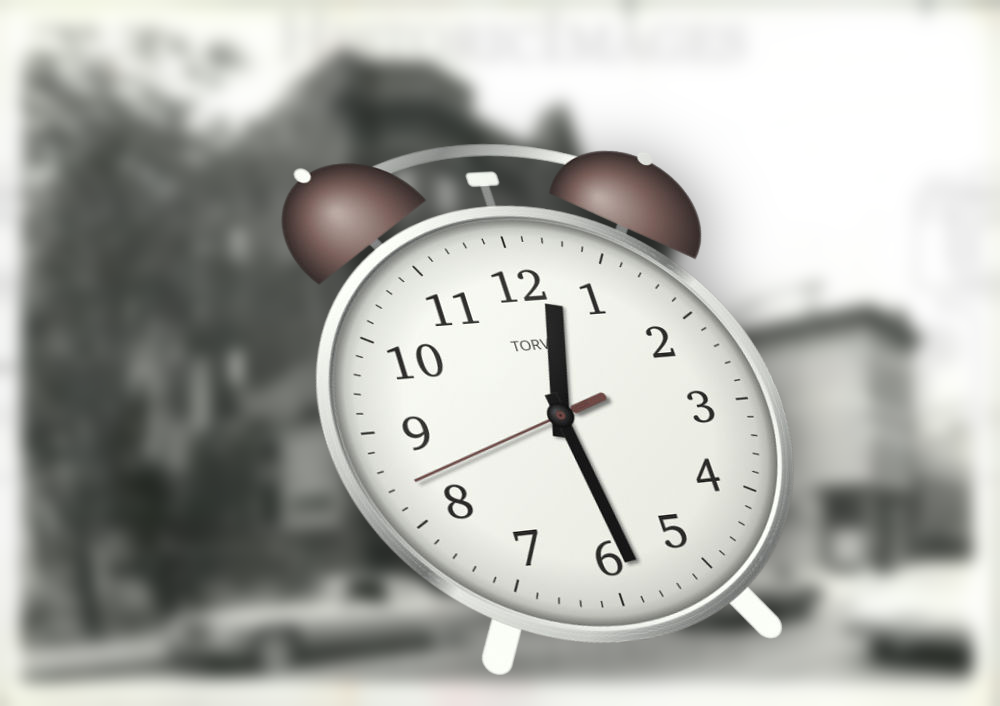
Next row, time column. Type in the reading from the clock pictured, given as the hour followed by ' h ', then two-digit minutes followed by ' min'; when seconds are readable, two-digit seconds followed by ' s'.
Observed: 12 h 28 min 42 s
